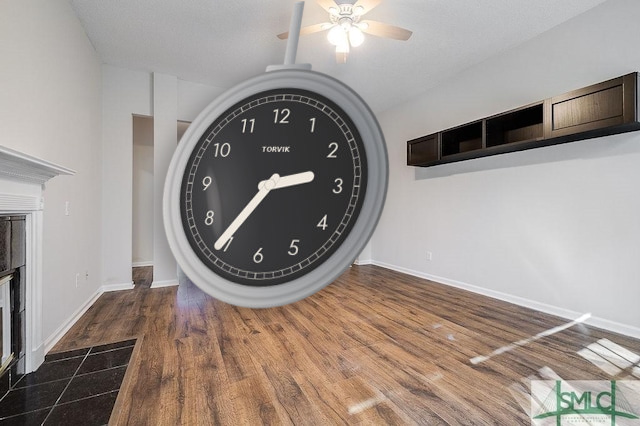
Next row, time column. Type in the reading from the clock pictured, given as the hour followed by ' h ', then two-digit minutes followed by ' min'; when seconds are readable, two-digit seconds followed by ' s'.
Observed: 2 h 36 min
